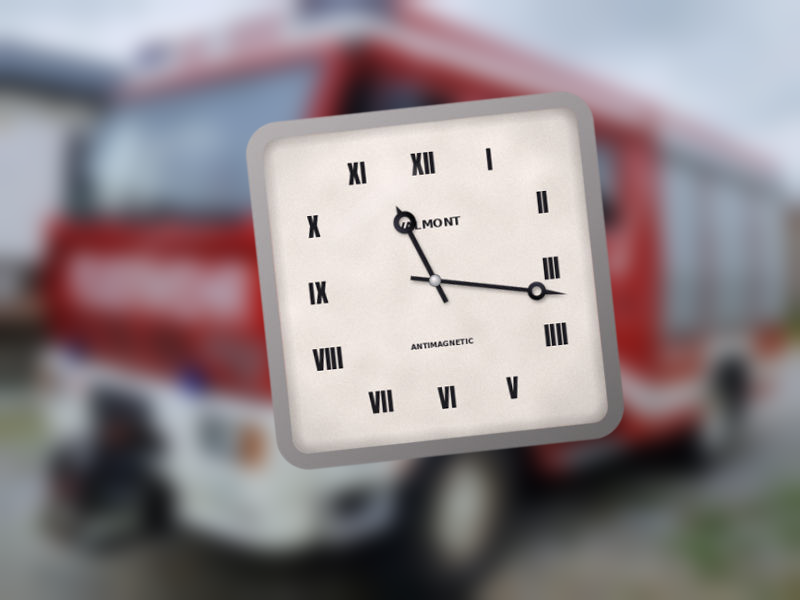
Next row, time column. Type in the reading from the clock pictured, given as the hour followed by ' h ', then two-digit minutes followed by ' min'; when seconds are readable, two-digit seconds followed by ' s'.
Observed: 11 h 17 min
